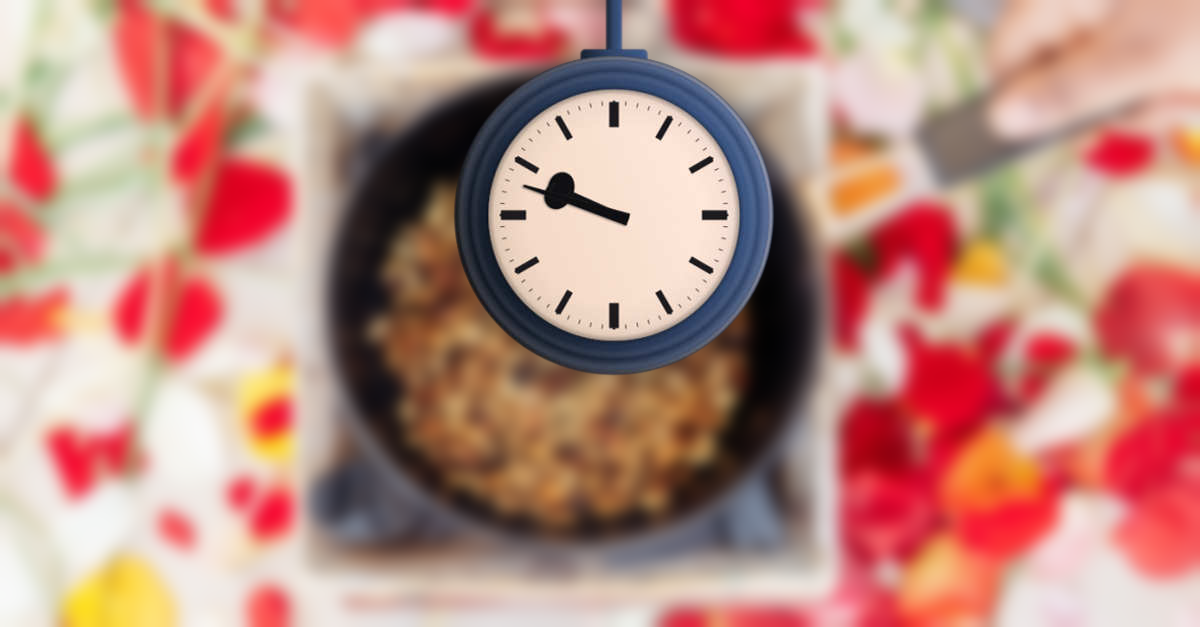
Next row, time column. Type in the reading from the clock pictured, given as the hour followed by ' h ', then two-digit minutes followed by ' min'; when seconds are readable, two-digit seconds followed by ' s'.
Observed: 9 h 48 min
